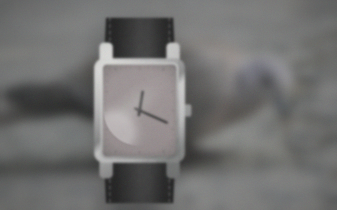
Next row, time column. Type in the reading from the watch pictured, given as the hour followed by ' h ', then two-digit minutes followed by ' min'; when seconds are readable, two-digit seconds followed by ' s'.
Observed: 12 h 19 min
